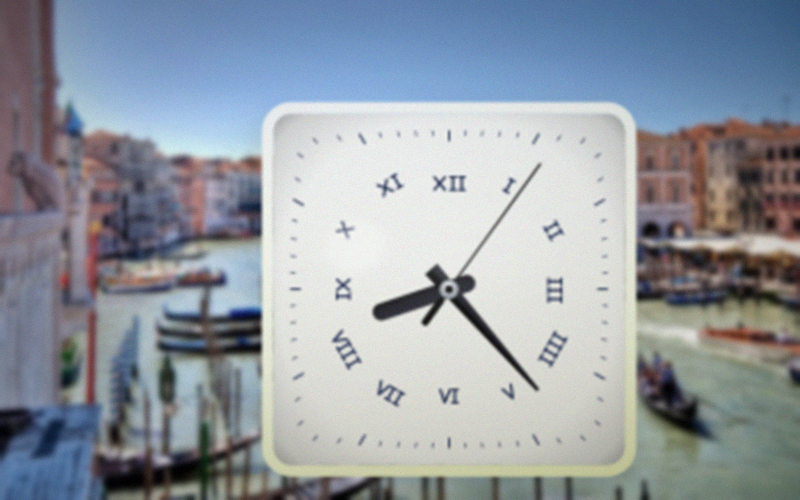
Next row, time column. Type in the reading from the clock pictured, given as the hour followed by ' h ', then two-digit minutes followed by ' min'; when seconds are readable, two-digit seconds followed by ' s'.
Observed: 8 h 23 min 06 s
